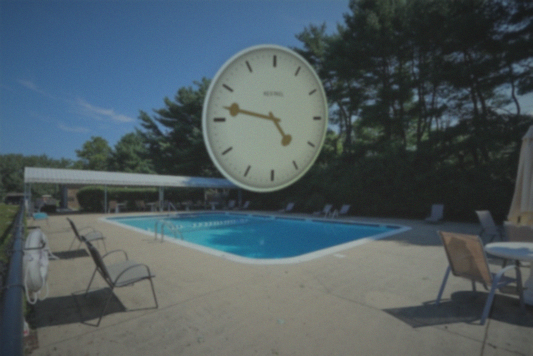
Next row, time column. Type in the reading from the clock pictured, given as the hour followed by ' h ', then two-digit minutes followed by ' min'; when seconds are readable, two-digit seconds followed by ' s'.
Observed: 4 h 47 min
